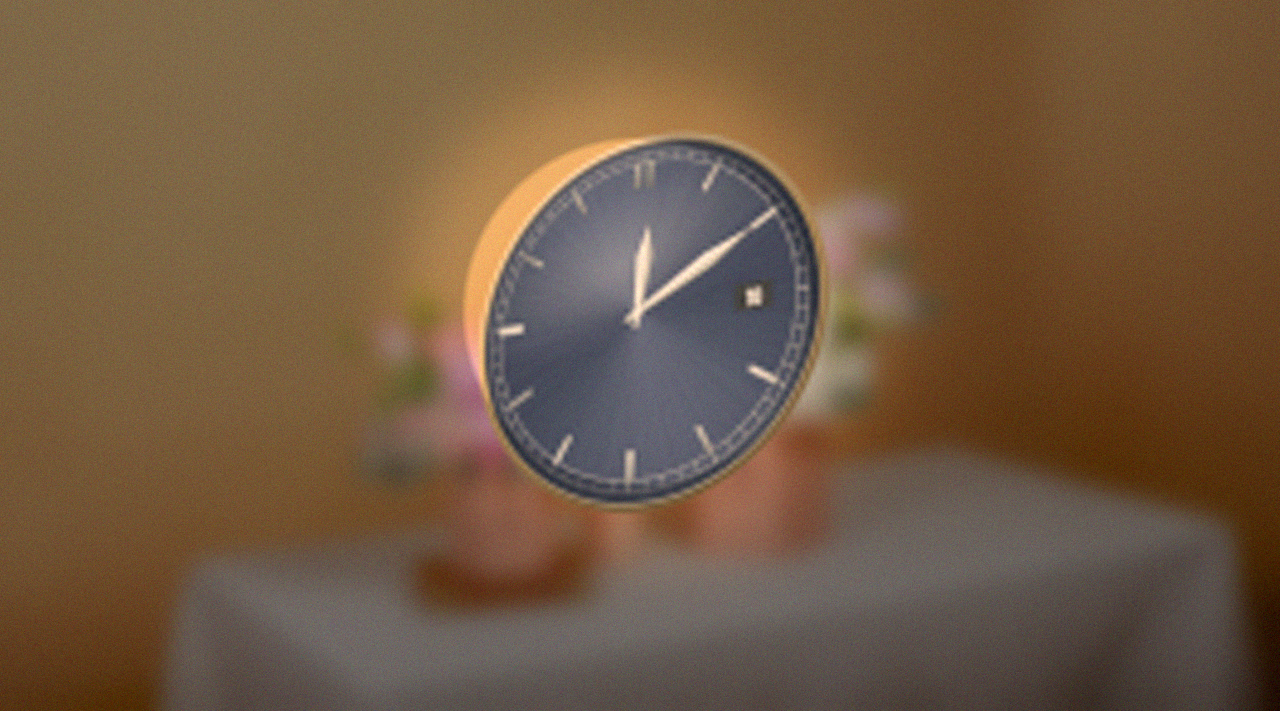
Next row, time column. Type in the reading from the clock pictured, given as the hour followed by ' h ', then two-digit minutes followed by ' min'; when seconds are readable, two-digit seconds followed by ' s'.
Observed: 12 h 10 min
